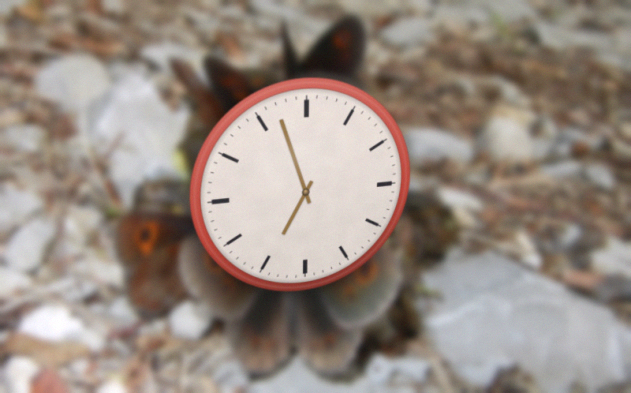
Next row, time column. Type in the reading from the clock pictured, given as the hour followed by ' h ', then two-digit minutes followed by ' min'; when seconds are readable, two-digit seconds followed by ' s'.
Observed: 6 h 57 min
